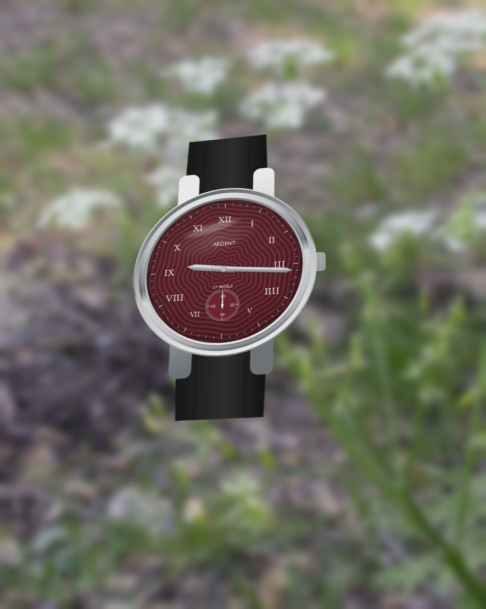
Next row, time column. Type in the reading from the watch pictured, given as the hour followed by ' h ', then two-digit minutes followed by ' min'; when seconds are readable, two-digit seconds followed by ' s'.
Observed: 9 h 16 min
